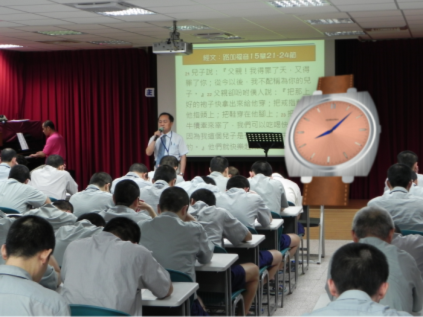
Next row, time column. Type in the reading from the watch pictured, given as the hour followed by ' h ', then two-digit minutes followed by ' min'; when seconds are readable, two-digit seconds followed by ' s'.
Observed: 8 h 07 min
